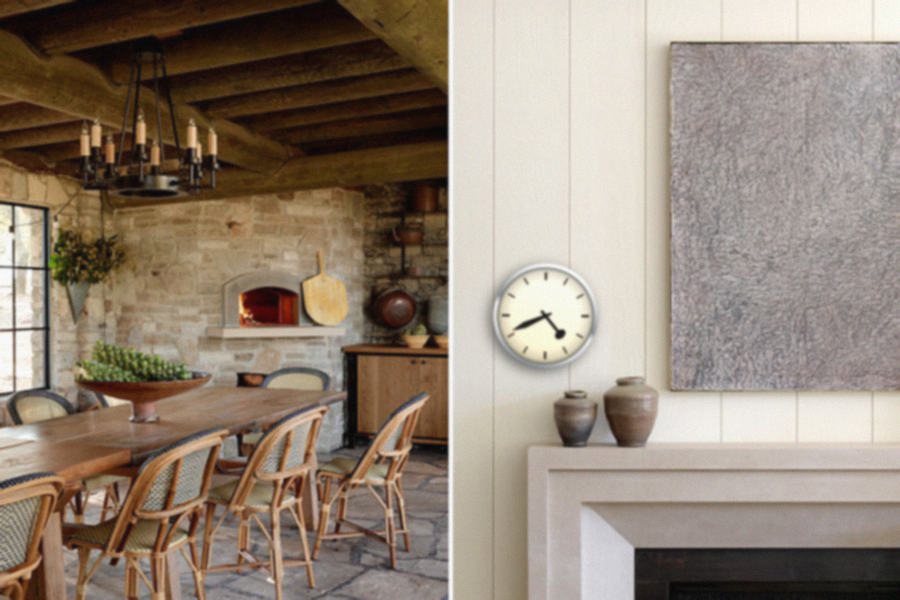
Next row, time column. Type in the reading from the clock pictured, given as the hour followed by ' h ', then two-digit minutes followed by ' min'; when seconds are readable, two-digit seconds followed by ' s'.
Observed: 4 h 41 min
